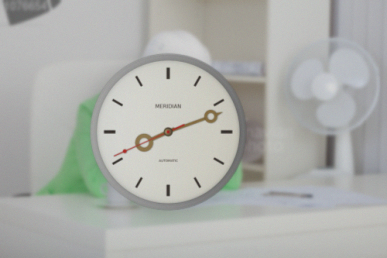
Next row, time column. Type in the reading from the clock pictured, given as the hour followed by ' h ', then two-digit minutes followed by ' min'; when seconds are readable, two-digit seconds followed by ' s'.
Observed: 8 h 11 min 41 s
